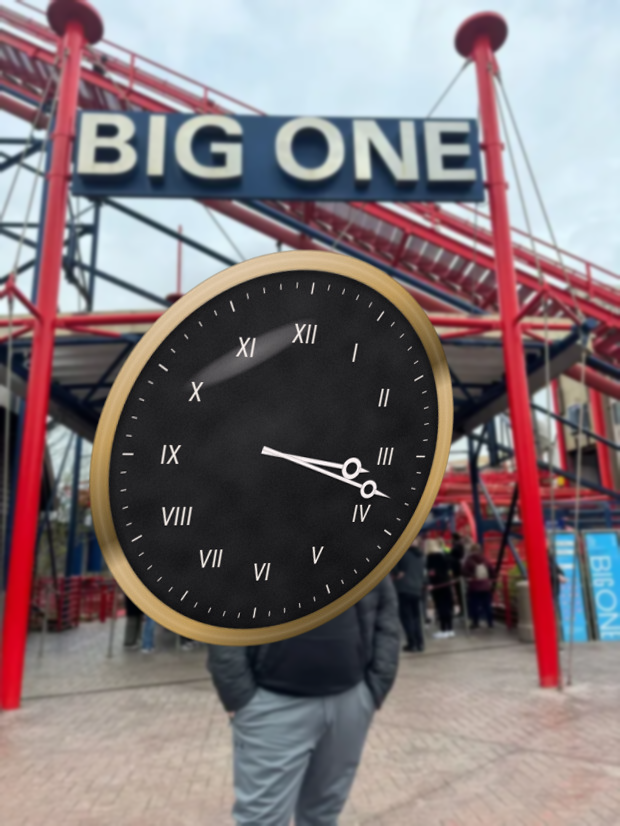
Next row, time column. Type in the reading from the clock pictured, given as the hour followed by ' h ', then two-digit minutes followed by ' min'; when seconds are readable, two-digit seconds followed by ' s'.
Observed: 3 h 18 min
